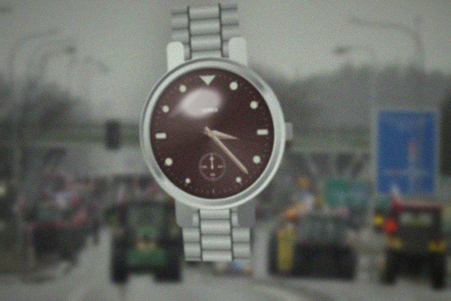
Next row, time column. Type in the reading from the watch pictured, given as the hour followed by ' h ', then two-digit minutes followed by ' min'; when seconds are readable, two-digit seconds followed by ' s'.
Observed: 3 h 23 min
